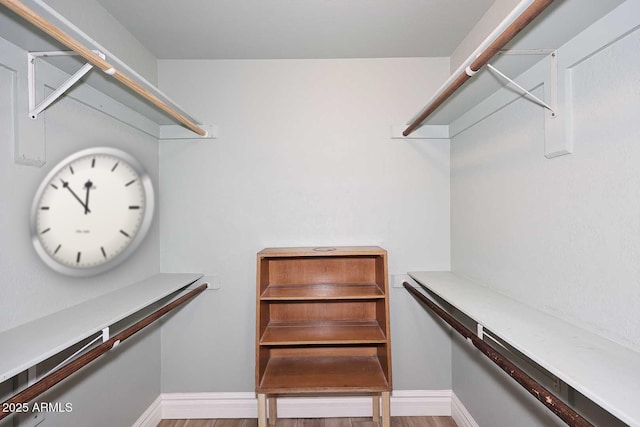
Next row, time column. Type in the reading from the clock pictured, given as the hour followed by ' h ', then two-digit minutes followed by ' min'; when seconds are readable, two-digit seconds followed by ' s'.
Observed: 11 h 52 min
